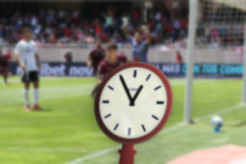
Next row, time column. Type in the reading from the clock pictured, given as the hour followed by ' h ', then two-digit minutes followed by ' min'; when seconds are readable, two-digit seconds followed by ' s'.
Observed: 12 h 55 min
